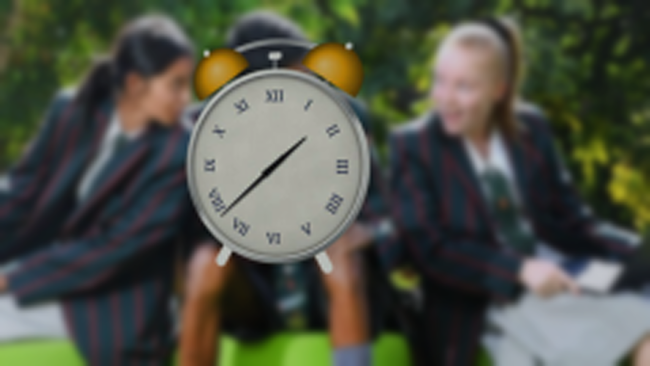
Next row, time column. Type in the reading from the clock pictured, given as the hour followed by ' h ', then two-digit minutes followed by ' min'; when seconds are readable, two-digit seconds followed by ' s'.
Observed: 1 h 38 min
